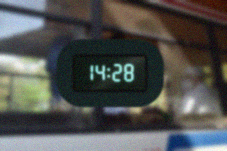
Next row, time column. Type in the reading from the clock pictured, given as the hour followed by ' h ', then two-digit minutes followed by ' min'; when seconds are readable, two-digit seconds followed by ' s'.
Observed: 14 h 28 min
